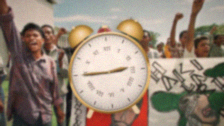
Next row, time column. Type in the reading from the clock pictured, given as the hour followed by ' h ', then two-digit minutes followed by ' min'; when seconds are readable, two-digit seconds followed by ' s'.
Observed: 2 h 45 min
